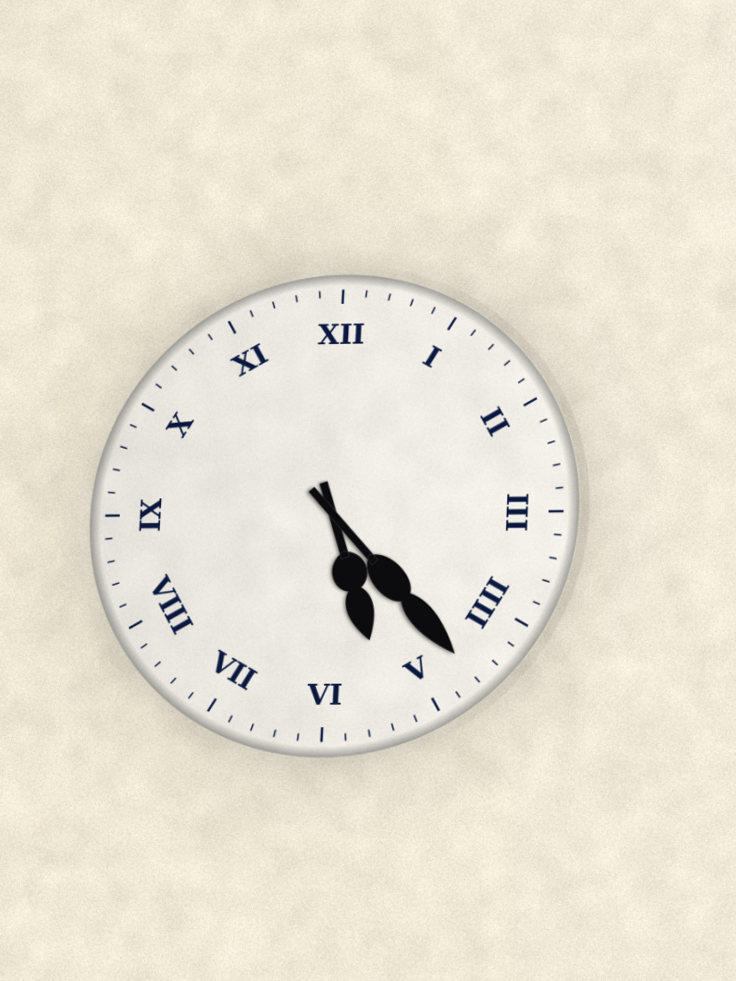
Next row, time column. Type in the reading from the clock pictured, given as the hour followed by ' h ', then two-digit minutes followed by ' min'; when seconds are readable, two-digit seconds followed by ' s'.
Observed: 5 h 23 min
